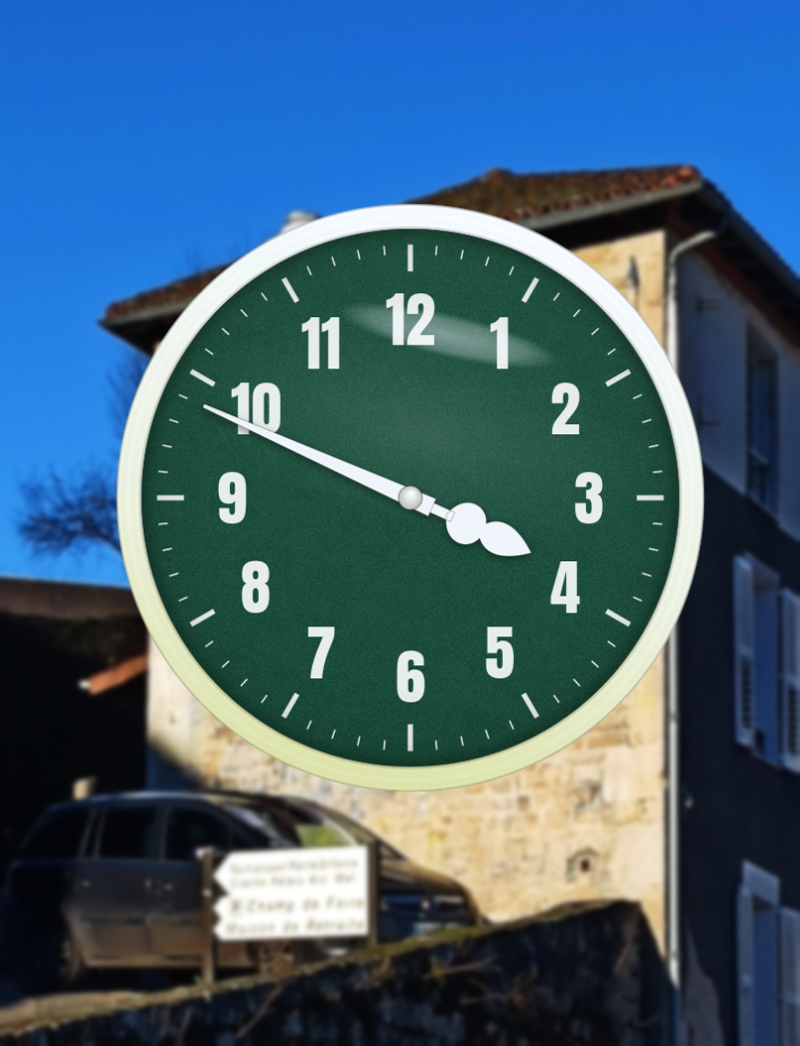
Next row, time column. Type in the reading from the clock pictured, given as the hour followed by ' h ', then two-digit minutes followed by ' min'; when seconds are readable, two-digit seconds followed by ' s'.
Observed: 3 h 49 min
